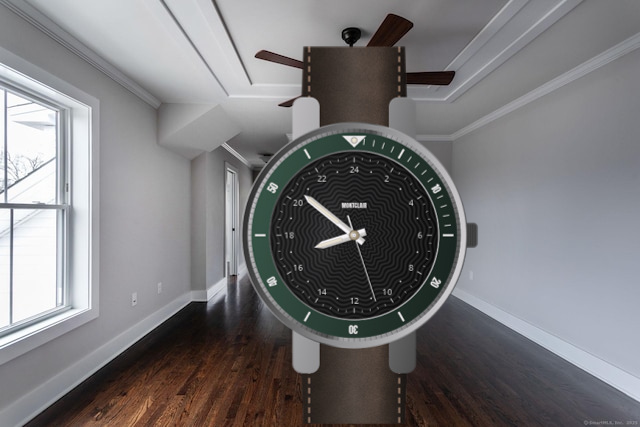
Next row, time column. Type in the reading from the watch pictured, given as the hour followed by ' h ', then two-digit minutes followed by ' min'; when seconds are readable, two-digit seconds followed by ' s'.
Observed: 16 h 51 min 27 s
